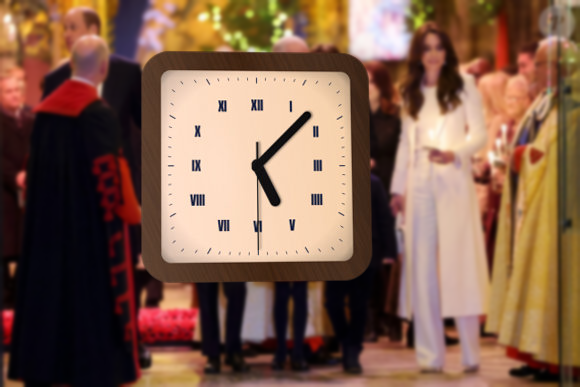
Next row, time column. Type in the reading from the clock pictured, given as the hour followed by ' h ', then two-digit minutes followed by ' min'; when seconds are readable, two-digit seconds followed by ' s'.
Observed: 5 h 07 min 30 s
